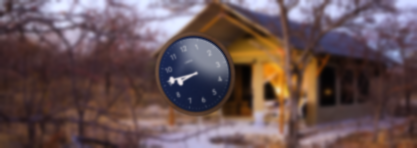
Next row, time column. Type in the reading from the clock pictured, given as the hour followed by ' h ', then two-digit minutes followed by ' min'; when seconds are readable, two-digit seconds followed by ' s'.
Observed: 8 h 46 min
